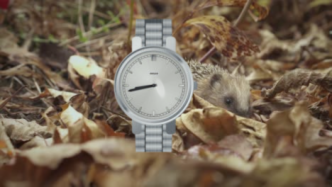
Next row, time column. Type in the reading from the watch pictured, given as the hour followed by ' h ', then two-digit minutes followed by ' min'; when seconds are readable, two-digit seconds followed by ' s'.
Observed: 8 h 43 min
